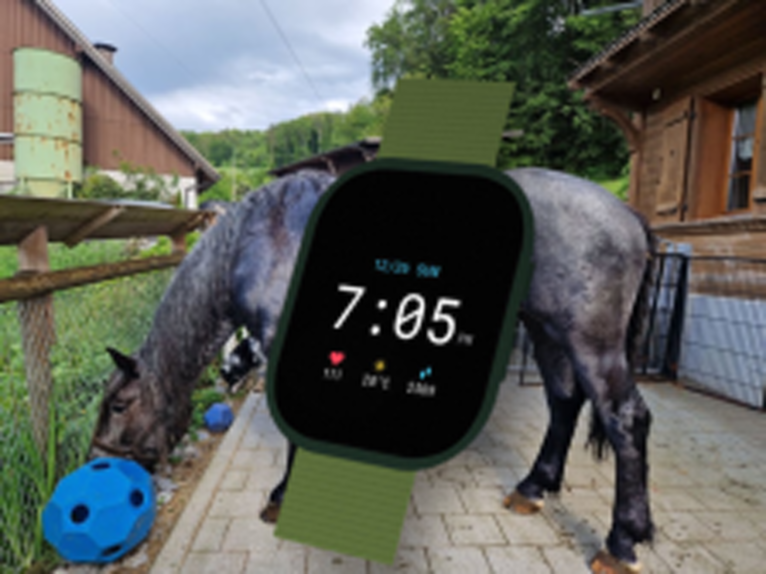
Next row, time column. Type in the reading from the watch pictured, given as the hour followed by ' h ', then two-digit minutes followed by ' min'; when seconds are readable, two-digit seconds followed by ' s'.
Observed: 7 h 05 min
